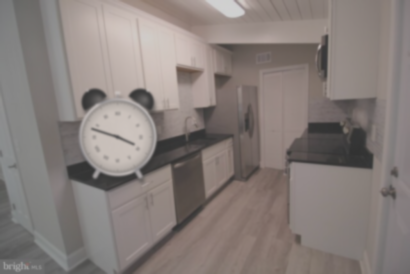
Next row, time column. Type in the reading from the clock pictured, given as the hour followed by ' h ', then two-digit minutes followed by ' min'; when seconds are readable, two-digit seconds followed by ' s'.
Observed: 3 h 48 min
